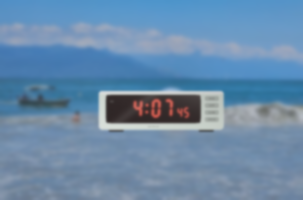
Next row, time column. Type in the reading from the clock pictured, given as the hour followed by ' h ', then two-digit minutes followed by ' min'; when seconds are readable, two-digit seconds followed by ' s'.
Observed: 4 h 07 min
